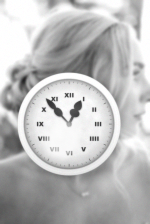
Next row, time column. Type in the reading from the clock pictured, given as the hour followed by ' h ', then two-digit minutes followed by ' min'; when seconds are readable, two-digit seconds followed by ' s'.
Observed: 12 h 53 min
